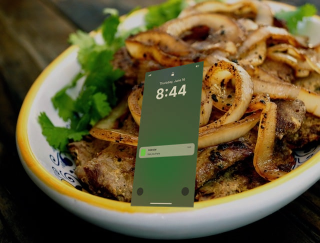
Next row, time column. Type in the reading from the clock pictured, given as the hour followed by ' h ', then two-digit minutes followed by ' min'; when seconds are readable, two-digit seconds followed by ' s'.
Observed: 8 h 44 min
